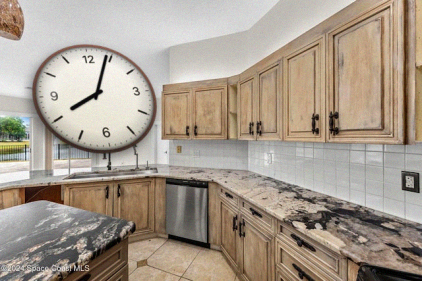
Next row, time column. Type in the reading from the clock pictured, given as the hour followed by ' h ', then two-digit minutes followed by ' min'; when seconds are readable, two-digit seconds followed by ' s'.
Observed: 8 h 04 min
